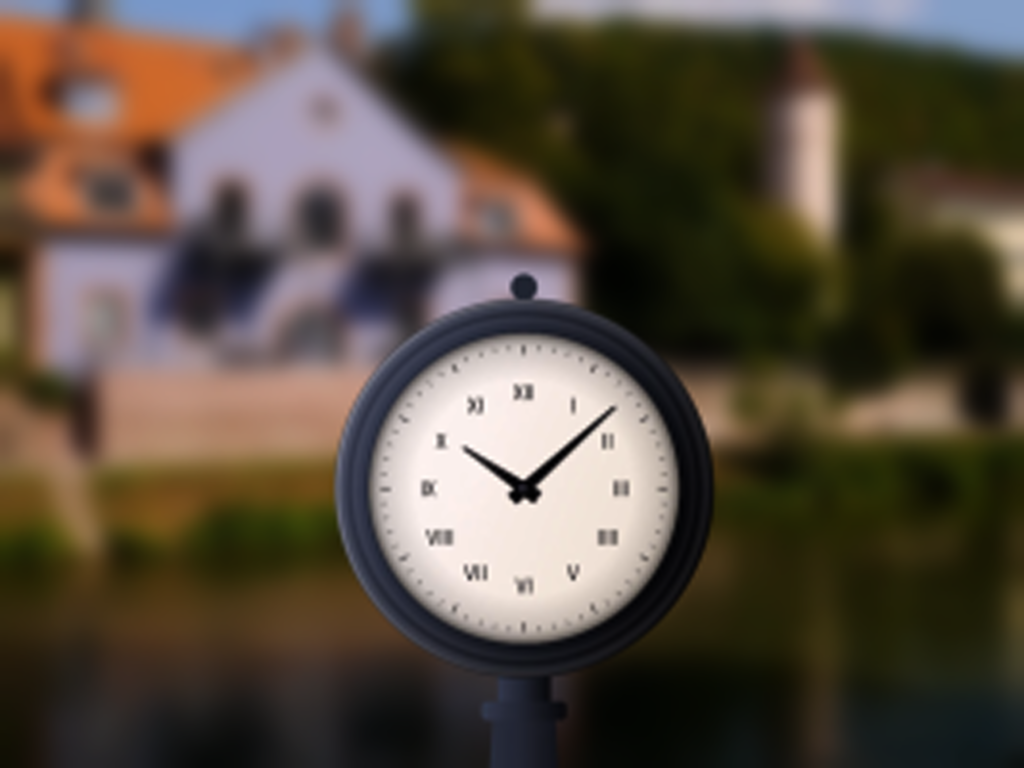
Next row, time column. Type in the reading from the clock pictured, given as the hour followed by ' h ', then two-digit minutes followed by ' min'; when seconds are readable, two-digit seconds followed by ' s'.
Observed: 10 h 08 min
